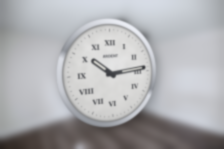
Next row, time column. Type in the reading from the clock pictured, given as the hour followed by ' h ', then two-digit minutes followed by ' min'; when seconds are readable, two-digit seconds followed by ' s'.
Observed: 10 h 14 min
